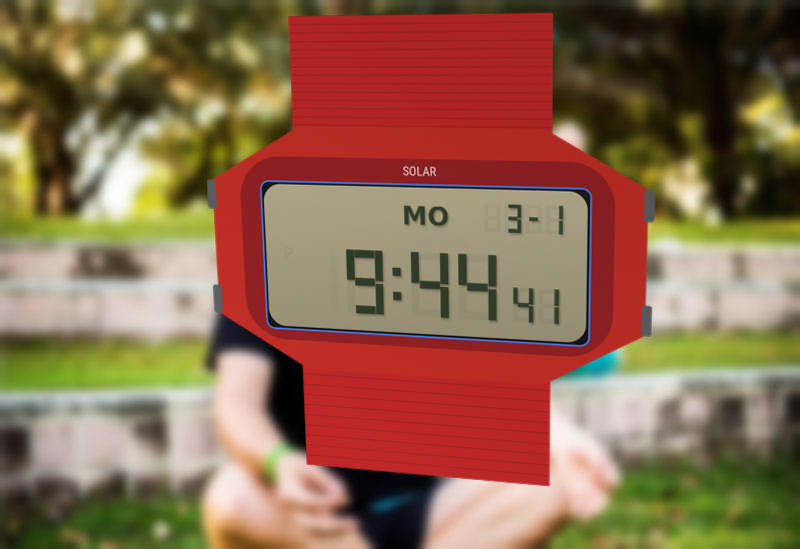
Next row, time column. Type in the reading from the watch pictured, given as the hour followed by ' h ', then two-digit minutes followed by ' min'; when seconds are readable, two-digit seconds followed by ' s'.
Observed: 9 h 44 min 41 s
